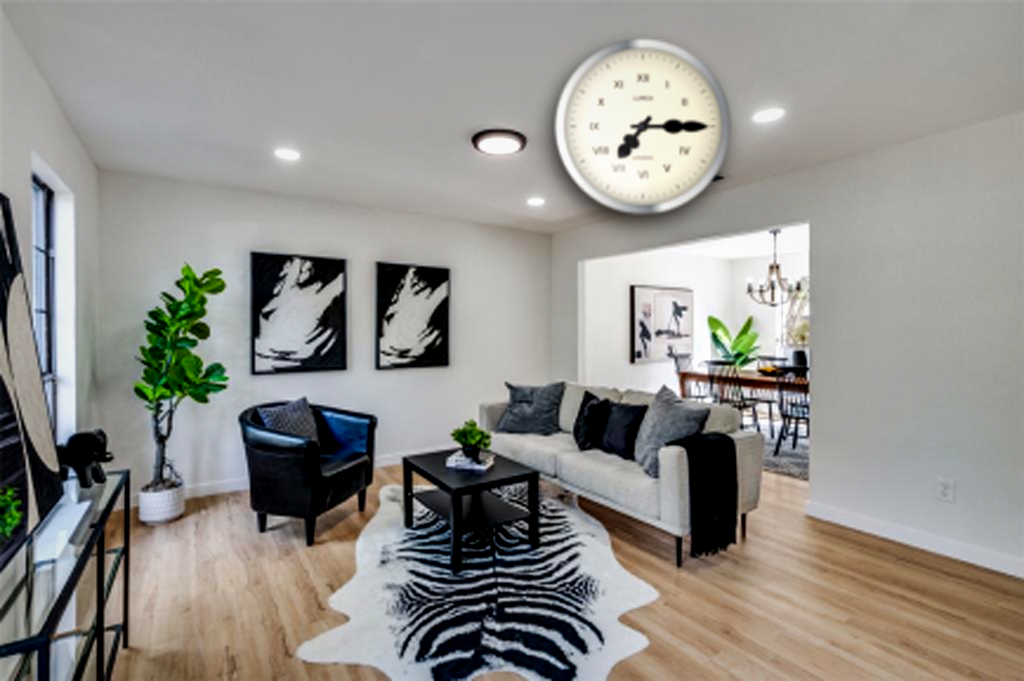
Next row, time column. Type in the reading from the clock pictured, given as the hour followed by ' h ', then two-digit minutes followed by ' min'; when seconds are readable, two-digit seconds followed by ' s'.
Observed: 7 h 15 min
